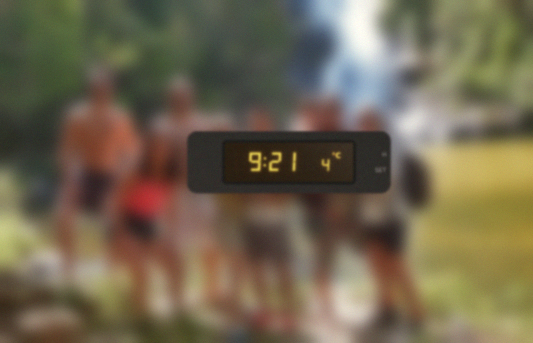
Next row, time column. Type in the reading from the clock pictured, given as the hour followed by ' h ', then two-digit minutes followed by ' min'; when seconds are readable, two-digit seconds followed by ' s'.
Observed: 9 h 21 min
